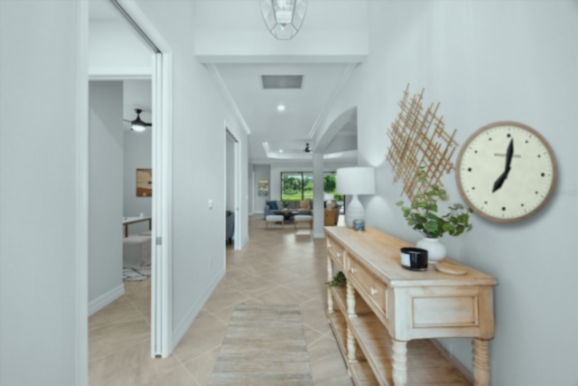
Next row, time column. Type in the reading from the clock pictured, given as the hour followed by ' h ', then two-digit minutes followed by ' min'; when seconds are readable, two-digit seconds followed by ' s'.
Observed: 7 h 01 min
